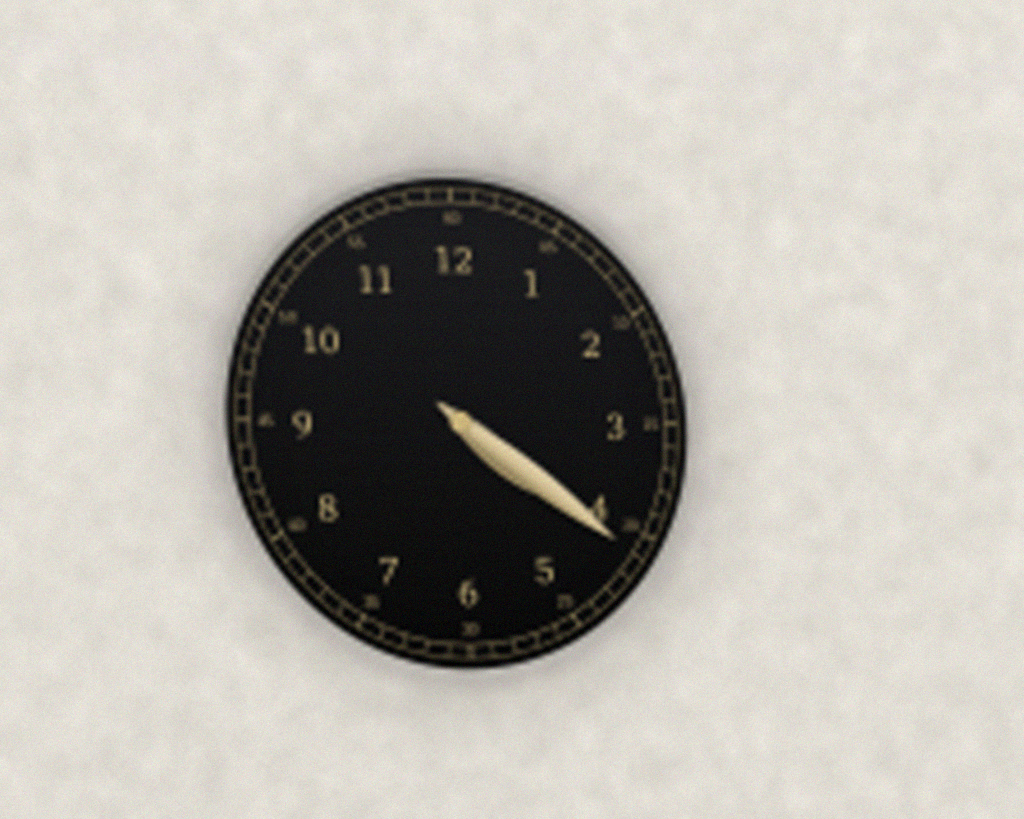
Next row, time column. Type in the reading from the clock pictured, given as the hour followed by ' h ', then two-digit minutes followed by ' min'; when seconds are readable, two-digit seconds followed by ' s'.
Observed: 4 h 21 min
